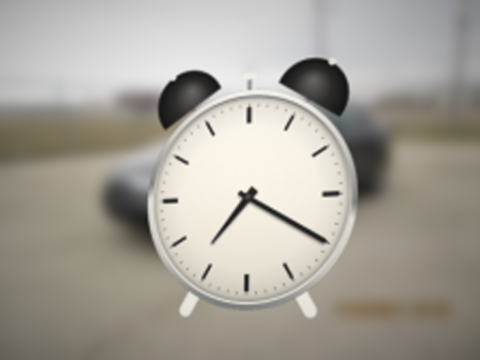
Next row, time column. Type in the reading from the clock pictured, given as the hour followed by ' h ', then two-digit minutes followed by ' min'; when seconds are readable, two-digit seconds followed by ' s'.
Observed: 7 h 20 min
